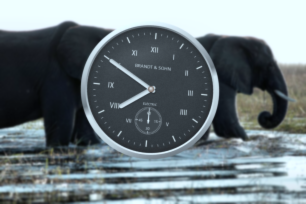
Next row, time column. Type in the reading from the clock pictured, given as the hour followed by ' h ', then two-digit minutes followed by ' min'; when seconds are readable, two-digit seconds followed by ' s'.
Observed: 7 h 50 min
